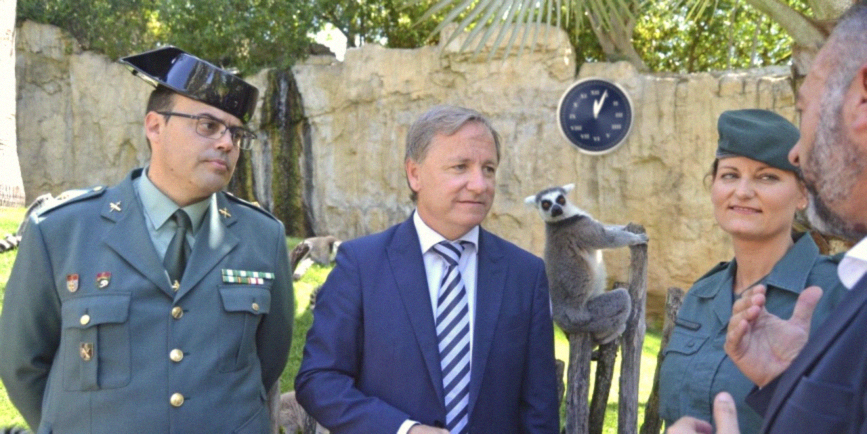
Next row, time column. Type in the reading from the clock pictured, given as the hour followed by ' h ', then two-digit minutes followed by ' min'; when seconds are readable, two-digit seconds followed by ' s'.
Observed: 12 h 04 min
